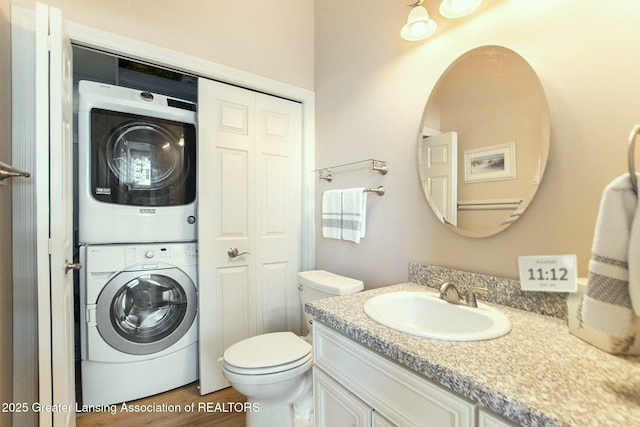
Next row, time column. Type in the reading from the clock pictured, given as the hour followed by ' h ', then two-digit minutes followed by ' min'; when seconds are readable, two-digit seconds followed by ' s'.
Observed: 11 h 12 min
